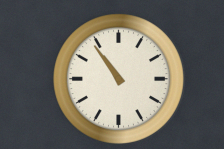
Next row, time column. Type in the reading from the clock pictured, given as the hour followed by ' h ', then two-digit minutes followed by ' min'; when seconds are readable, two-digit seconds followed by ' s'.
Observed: 10 h 54 min
